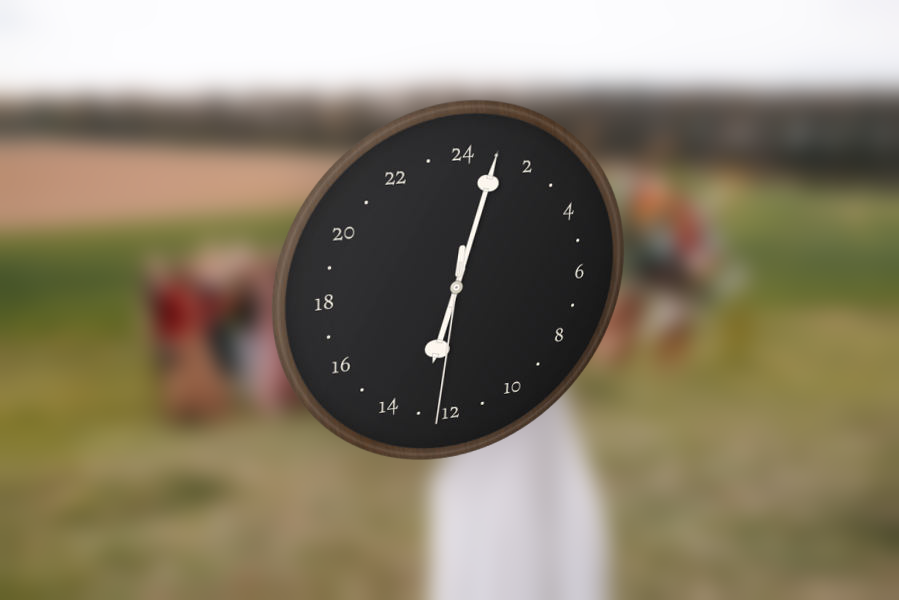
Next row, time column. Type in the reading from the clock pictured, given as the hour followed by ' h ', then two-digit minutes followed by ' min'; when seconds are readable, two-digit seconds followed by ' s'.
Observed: 13 h 02 min 31 s
